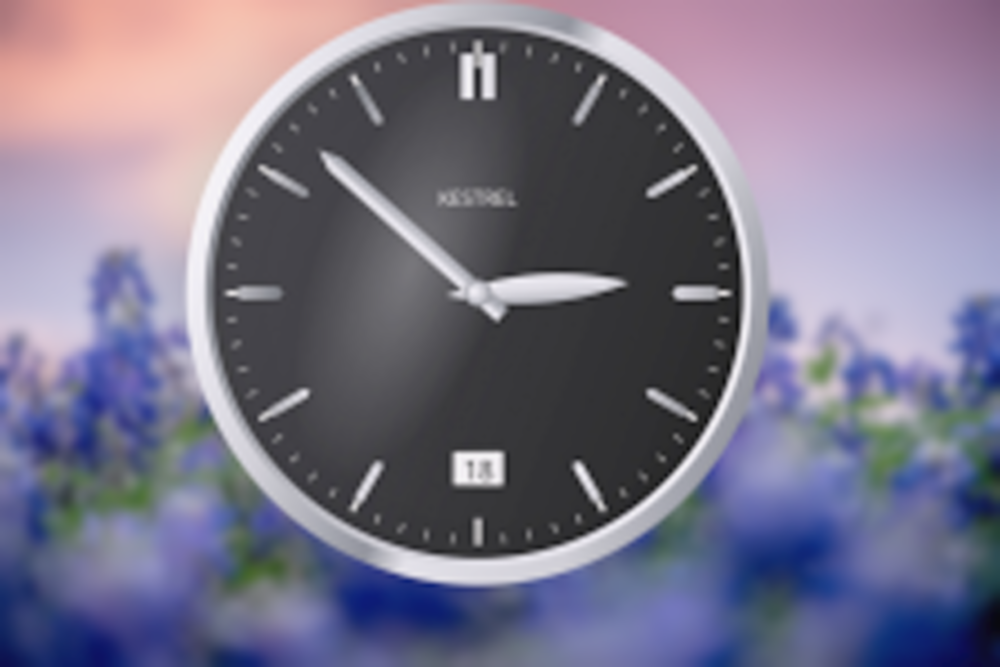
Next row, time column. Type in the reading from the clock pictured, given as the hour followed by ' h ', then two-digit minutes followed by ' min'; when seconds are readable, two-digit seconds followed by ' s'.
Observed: 2 h 52 min
